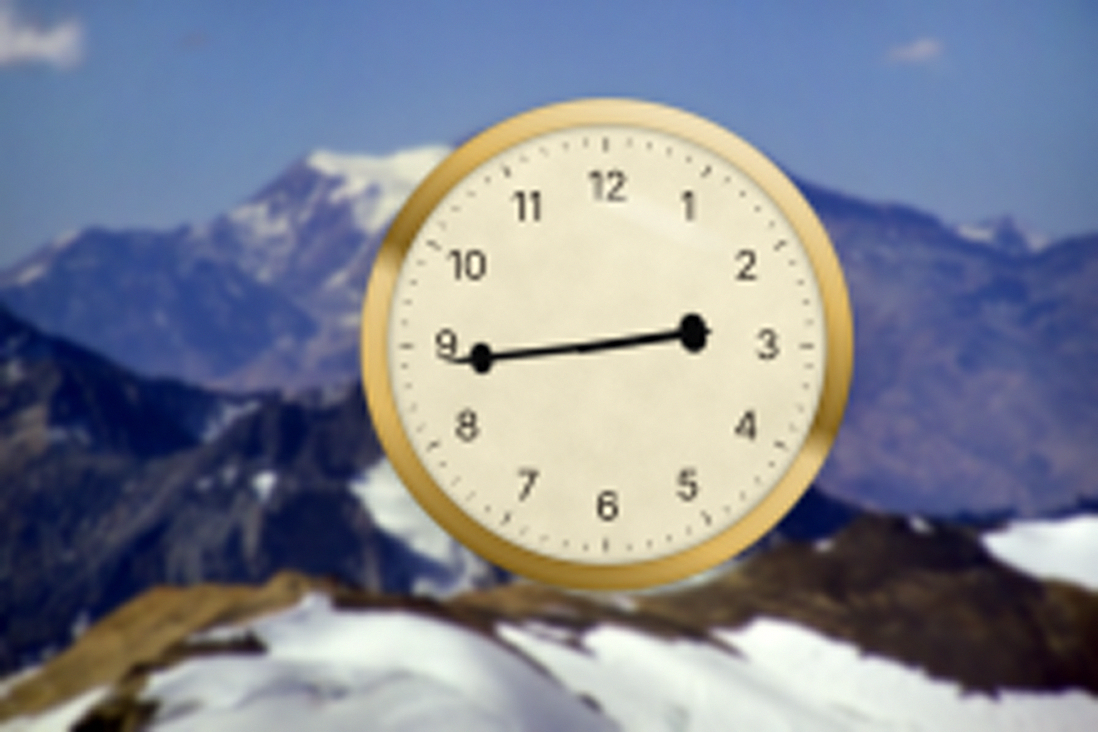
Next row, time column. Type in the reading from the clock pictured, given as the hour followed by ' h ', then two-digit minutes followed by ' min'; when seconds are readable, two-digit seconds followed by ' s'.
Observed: 2 h 44 min
